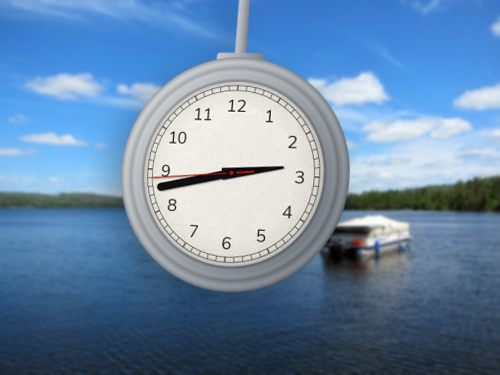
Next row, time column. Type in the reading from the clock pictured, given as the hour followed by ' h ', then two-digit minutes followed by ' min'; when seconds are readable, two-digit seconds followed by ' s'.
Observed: 2 h 42 min 44 s
